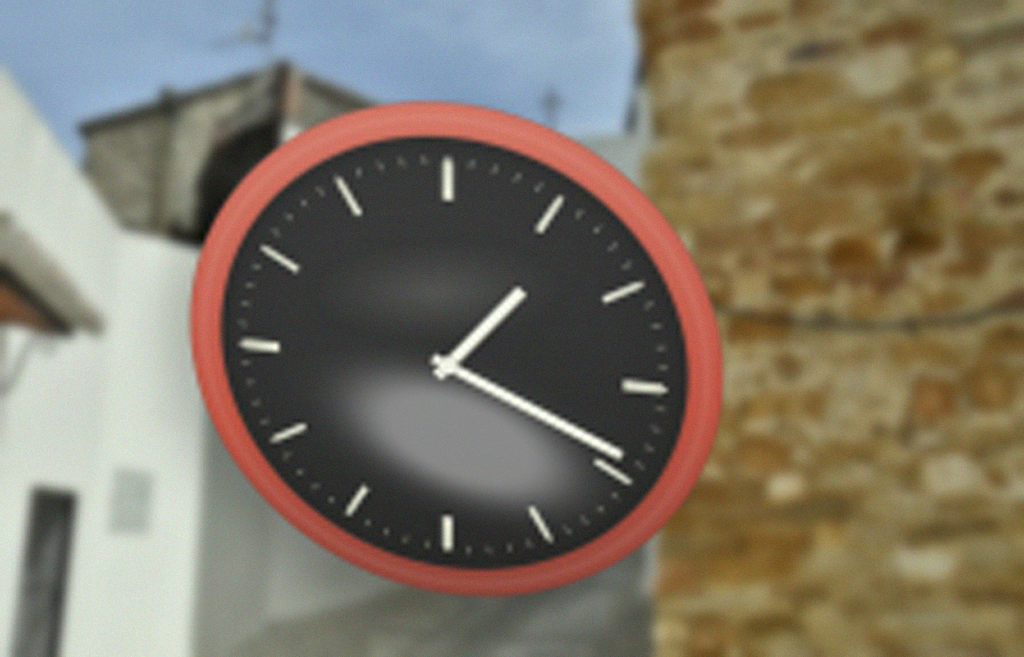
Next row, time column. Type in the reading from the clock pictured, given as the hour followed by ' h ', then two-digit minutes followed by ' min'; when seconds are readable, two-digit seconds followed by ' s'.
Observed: 1 h 19 min
